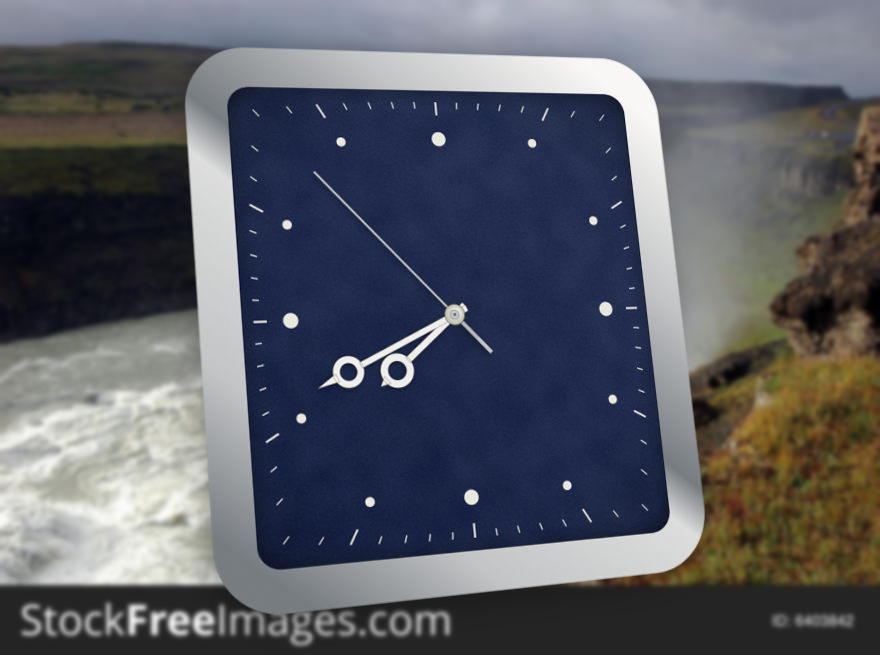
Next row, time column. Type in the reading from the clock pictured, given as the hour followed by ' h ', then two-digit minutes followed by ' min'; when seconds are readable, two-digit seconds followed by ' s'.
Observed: 7 h 40 min 53 s
